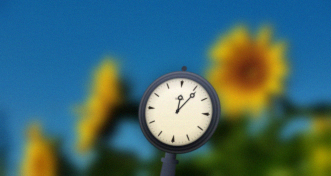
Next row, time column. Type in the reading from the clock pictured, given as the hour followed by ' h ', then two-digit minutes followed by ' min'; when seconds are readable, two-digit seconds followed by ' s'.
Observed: 12 h 06 min
